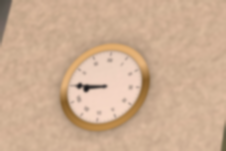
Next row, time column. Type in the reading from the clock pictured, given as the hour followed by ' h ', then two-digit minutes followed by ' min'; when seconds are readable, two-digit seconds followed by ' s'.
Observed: 8 h 45 min
